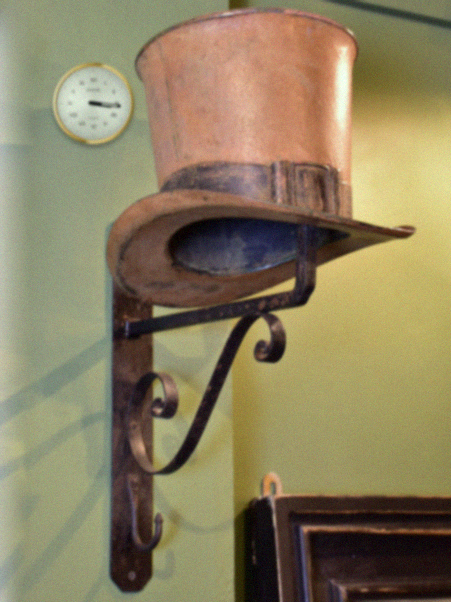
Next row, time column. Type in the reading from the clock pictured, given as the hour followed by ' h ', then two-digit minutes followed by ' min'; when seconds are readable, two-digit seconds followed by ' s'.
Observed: 3 h 16 min
